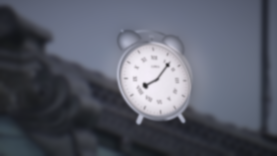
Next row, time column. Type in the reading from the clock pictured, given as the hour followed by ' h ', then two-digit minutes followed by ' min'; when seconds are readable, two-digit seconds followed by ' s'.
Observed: 8 h 07 min
